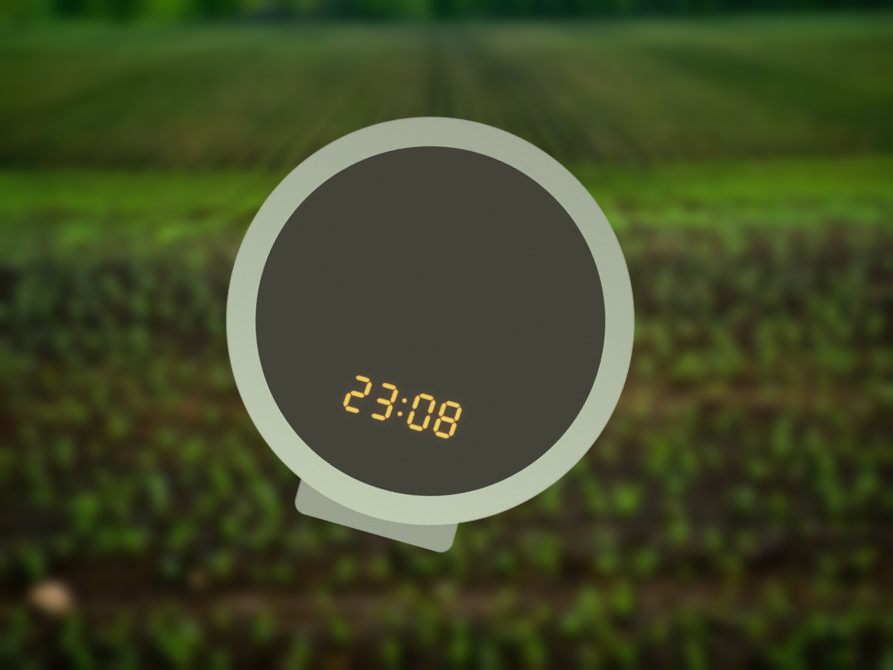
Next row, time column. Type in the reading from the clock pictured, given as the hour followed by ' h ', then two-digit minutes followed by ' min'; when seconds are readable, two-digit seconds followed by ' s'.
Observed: 23 h 08 min
